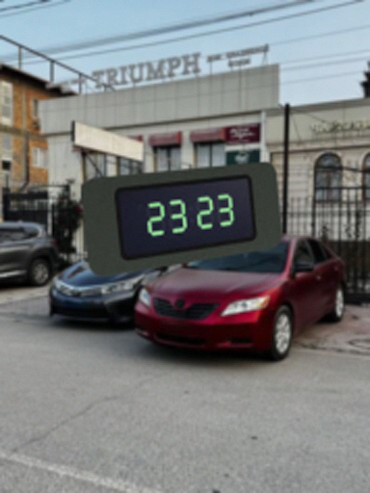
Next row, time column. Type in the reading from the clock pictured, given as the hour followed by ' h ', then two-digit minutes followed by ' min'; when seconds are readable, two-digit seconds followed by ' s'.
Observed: 23 h 23 min
